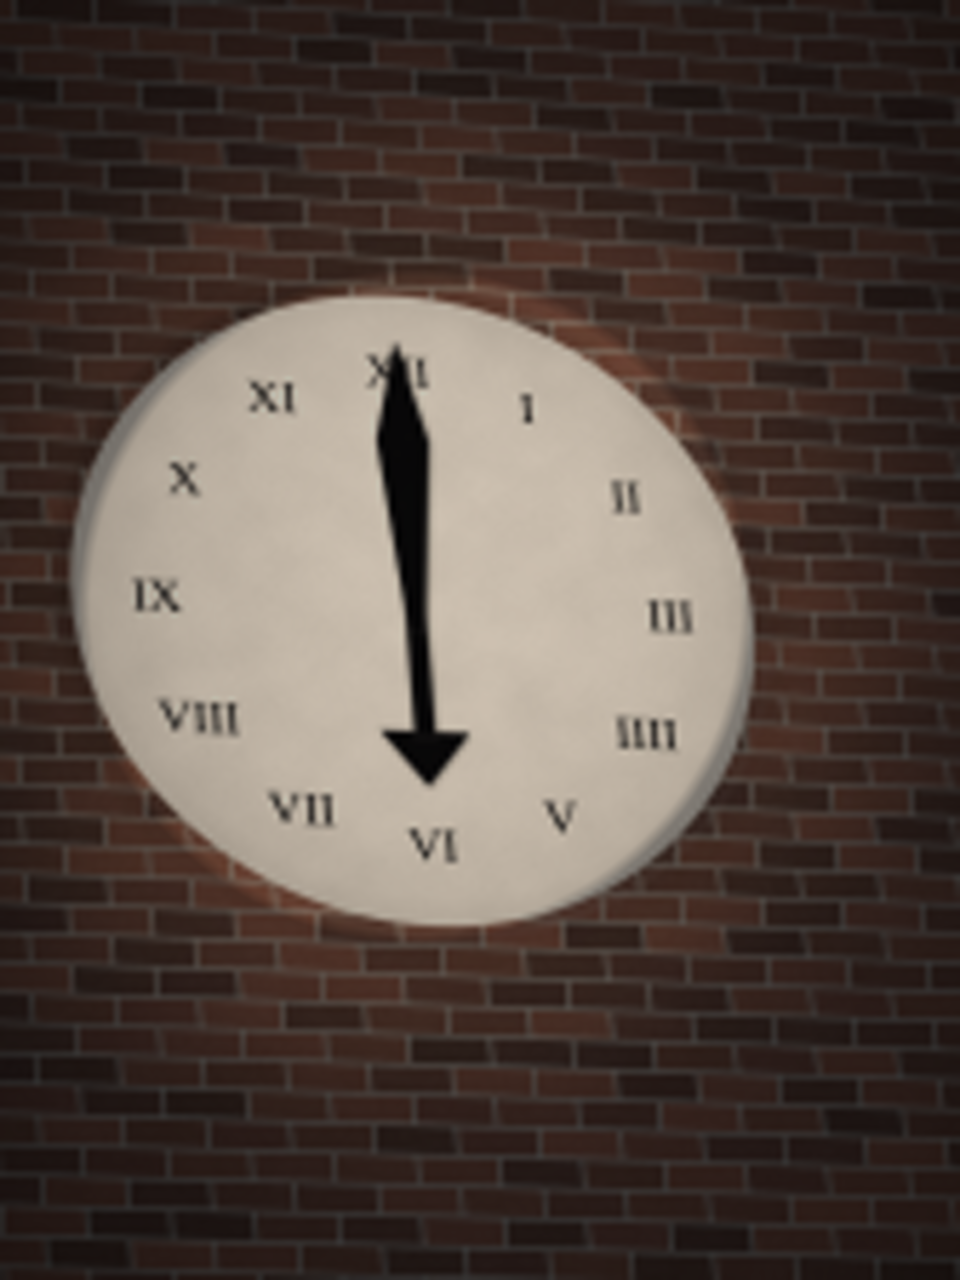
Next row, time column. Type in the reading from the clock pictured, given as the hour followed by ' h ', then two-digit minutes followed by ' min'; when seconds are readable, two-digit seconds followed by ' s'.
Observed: 6 h 00 min
